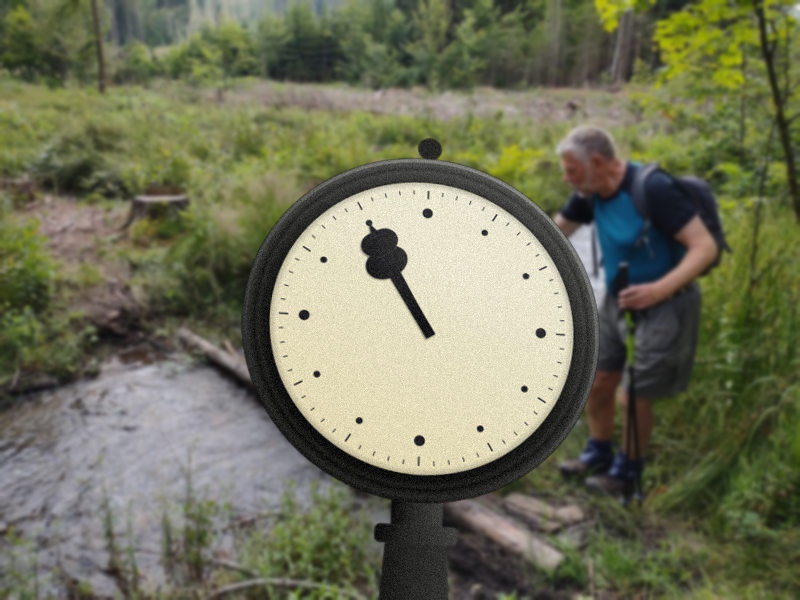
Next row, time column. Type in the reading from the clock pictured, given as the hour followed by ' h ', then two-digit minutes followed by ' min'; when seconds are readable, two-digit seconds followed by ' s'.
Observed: 10 h 55 min
